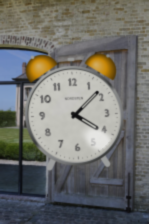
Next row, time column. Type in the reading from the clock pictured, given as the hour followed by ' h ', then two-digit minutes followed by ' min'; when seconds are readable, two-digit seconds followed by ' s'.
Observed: 4 h 08 min
